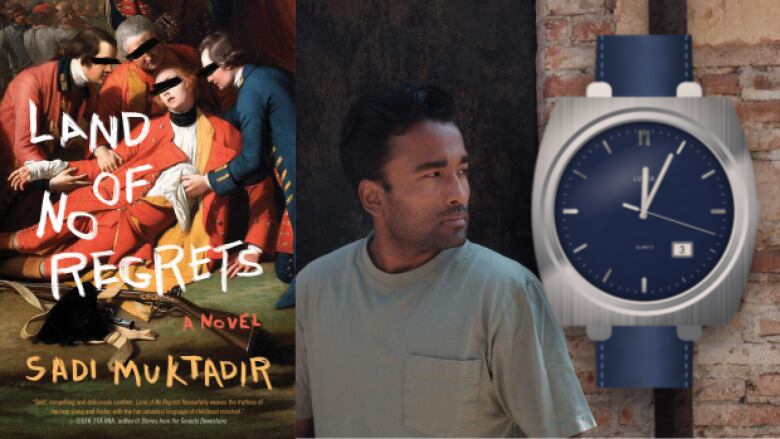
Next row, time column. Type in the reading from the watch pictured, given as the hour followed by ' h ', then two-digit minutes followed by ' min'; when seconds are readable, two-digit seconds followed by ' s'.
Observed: 12 h 04 min 18 s
